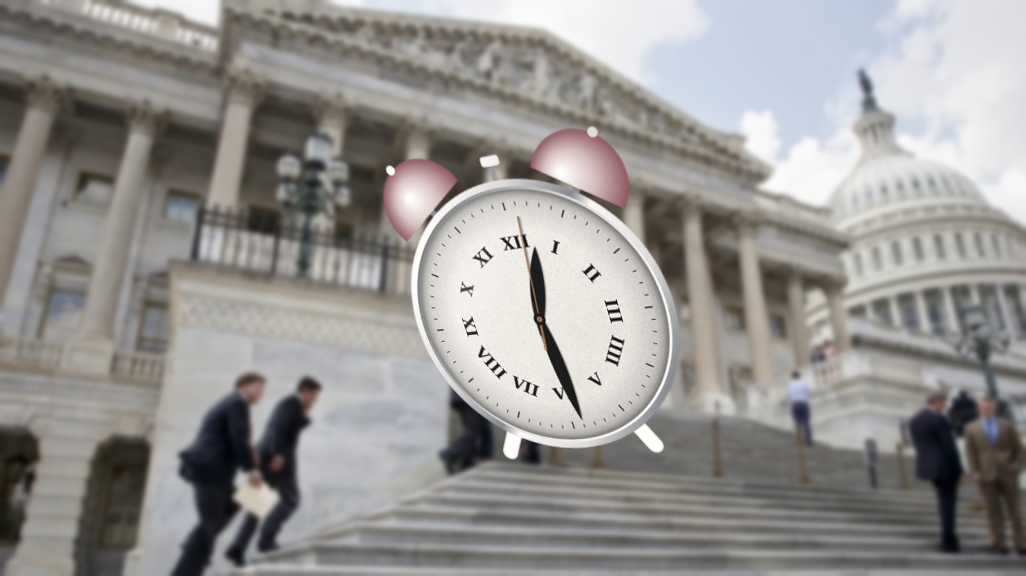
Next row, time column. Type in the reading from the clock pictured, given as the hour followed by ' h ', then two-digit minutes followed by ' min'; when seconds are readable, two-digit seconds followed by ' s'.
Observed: 12 h 29 min 01 s
